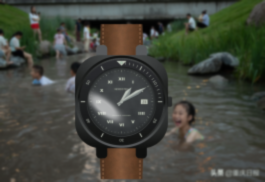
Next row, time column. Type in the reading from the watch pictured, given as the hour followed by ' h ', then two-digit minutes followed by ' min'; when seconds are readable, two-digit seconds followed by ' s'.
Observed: 1 h 10 min
